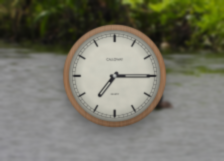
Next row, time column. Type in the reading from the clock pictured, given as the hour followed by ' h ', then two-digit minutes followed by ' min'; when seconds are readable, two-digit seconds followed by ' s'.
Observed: 7 h 15 min
